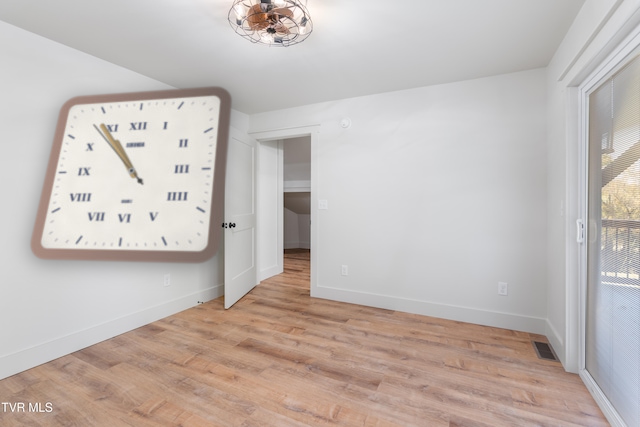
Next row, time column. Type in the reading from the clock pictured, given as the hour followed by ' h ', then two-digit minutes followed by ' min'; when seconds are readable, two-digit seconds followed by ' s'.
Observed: 10 h 53 min 53 s
